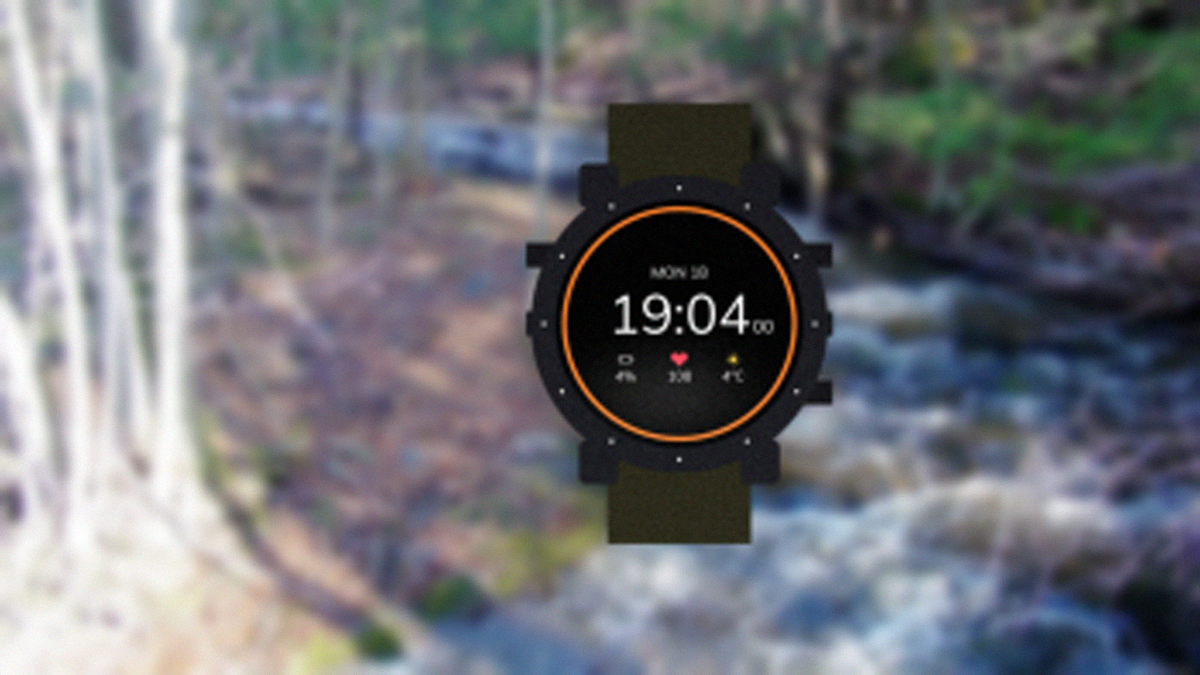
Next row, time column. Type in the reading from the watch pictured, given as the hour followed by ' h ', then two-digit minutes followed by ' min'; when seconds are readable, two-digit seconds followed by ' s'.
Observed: 19 h 04 min
